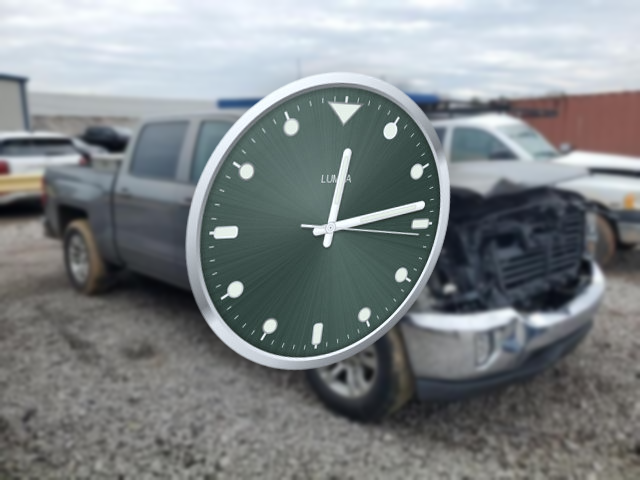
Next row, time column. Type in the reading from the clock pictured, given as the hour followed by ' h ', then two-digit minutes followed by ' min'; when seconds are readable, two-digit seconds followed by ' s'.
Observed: 12 h 13 min 16 s
